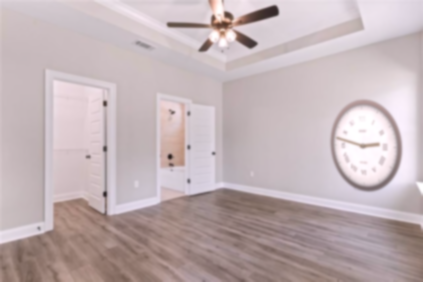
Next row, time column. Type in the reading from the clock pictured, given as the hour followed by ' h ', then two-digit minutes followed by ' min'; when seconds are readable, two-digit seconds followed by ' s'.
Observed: 2 h 47 min
